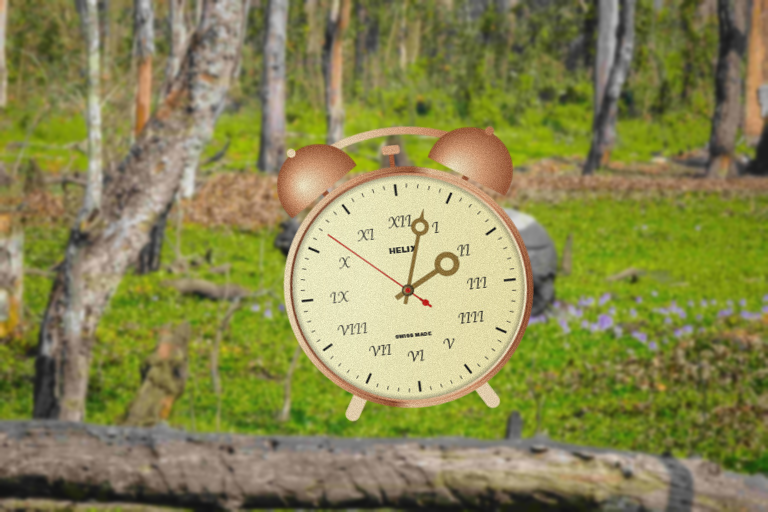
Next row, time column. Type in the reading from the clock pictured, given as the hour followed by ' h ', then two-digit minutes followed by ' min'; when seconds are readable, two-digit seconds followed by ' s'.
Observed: 2 h 02 min 52 s
